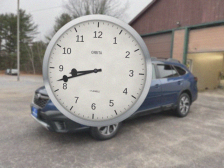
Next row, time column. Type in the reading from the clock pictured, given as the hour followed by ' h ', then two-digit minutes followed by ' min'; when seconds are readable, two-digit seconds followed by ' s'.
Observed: 8 h 42 min
